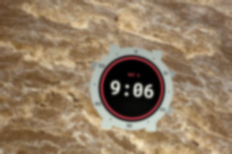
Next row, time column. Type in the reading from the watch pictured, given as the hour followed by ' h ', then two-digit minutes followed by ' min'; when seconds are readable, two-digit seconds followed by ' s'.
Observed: 9 h 06 min
